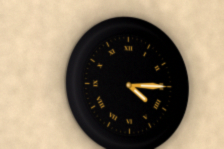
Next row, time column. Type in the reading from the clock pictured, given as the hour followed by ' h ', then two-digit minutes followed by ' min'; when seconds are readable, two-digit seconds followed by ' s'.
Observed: 4 h 15 min
